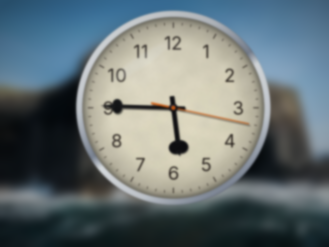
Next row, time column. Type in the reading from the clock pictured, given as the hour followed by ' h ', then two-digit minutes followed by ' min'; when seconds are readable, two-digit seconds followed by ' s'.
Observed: 5 h 45 min 17 s
